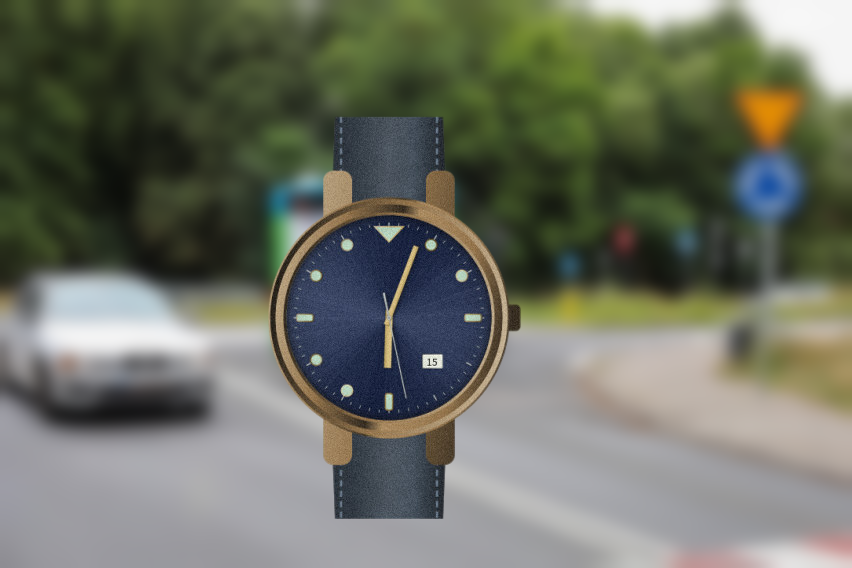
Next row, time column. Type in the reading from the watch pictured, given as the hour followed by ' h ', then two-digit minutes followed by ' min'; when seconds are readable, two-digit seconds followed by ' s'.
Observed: 6 h 03 min 28 s
